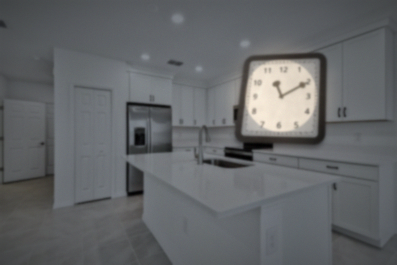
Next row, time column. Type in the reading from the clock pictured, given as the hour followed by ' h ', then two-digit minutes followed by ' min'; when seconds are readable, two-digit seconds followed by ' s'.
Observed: 11 h 10 min
